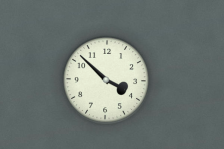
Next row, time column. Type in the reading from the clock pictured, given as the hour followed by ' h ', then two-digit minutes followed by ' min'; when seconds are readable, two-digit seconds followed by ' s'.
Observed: 3 h 52 min
